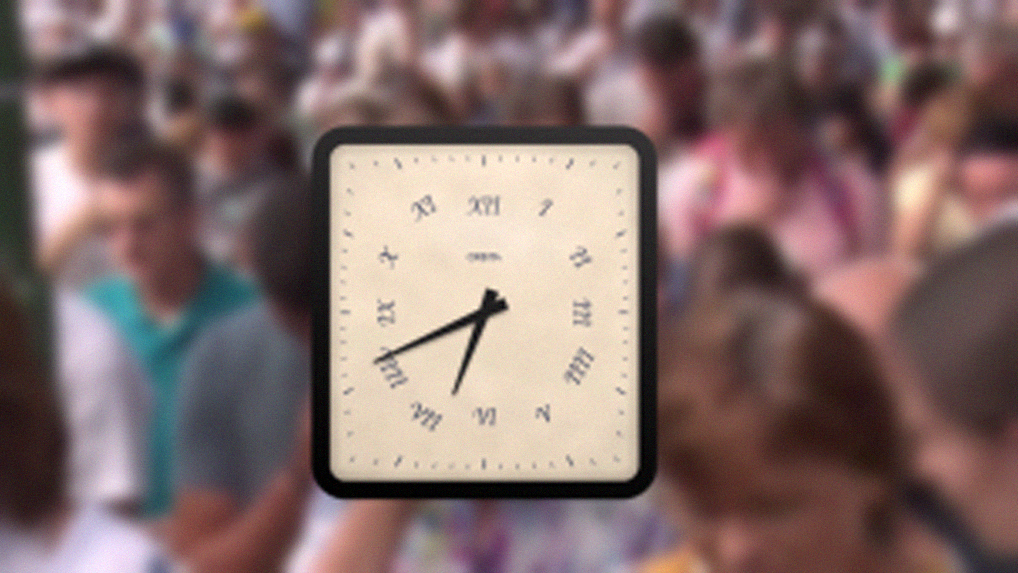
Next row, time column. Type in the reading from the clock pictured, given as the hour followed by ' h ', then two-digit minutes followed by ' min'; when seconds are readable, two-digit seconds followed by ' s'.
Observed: 6 h 41 min
